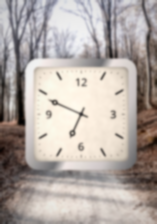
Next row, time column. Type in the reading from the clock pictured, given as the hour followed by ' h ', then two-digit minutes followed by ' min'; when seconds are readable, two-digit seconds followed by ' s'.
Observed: 6 h 49 min
